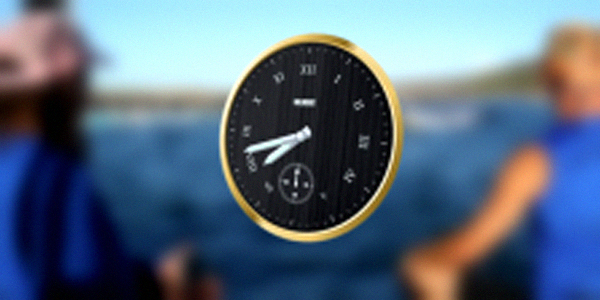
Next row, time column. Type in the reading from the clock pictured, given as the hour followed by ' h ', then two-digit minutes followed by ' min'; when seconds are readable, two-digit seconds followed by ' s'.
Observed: 7 h 42 min
